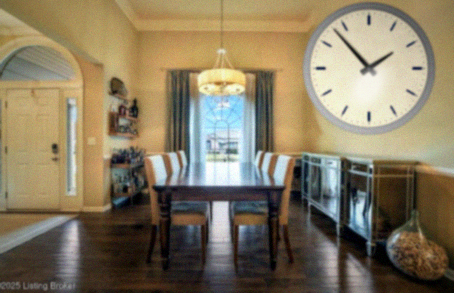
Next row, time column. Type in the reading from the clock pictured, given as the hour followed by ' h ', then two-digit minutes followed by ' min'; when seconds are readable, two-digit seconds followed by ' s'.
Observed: 1 h 53 min
